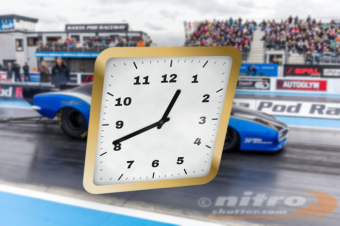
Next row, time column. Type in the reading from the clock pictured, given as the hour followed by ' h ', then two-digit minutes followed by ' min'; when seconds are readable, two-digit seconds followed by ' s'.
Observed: 12 h 41 min
